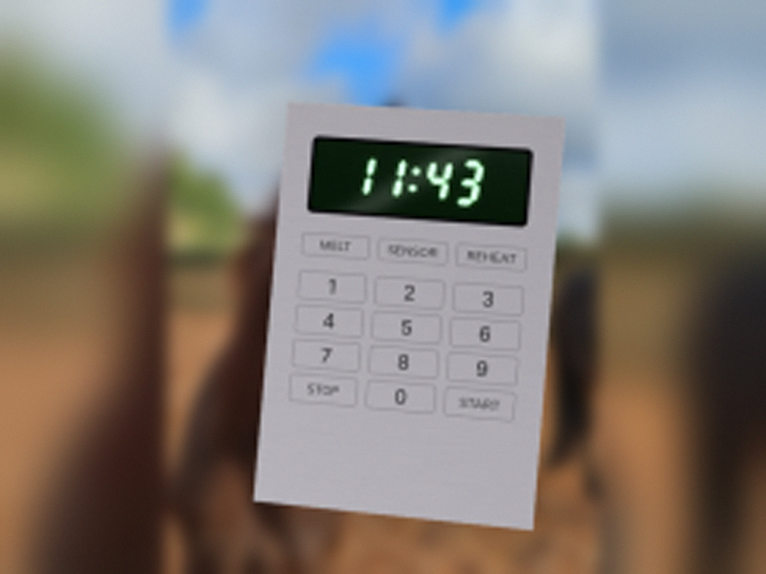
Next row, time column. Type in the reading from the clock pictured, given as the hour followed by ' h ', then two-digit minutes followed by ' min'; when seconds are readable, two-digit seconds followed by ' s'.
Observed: 11 h 43 min
